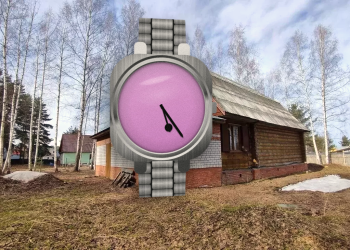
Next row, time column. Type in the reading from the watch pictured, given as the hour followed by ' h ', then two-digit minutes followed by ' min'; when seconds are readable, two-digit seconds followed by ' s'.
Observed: 5 h 24 min
